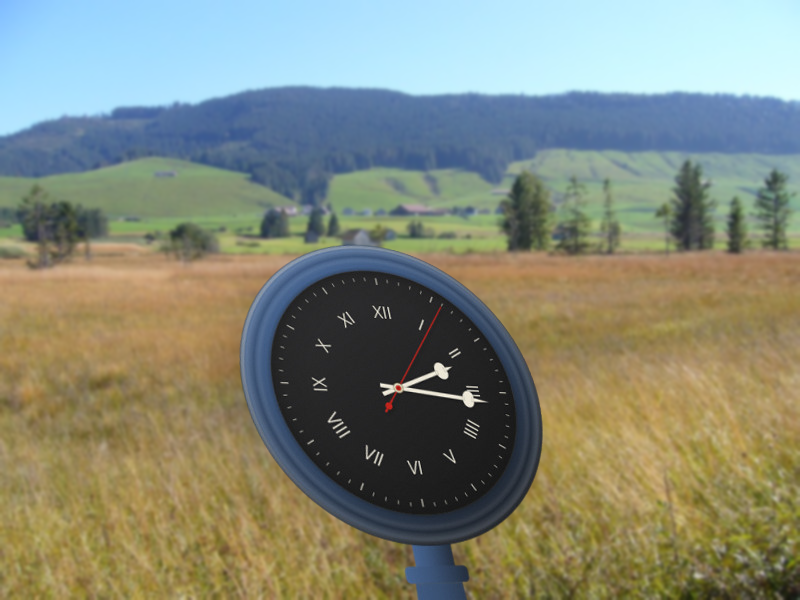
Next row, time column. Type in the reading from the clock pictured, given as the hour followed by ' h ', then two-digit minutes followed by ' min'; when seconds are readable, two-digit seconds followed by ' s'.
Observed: 2 h 16 min 06 s
